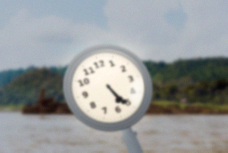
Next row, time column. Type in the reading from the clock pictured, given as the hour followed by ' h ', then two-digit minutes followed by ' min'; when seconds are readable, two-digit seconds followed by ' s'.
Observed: 5 h 26 min
